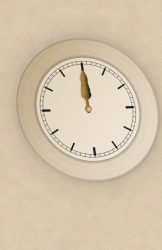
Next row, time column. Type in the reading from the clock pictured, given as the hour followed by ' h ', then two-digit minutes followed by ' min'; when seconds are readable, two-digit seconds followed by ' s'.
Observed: 12 h 00 min
